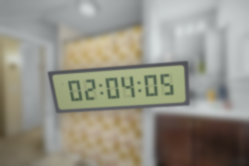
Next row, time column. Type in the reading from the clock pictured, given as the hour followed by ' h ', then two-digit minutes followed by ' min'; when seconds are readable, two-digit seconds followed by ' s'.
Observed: 2 h 04 min 05 s
